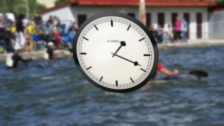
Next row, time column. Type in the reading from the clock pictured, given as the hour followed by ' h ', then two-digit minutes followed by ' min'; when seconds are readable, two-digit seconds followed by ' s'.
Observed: 1 h 19 min
